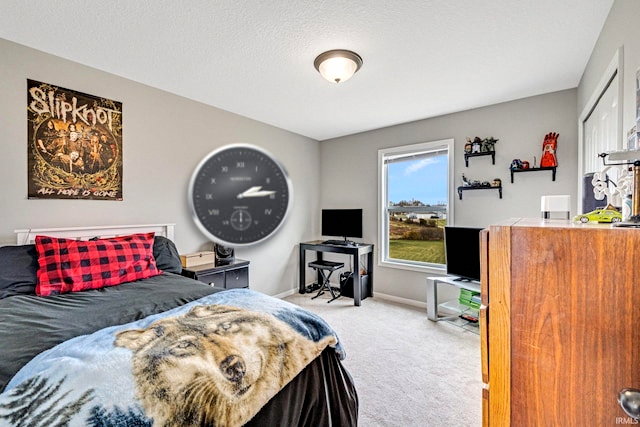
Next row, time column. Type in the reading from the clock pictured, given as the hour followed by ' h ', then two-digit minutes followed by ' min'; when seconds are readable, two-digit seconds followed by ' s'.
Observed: 2 h 14 min
